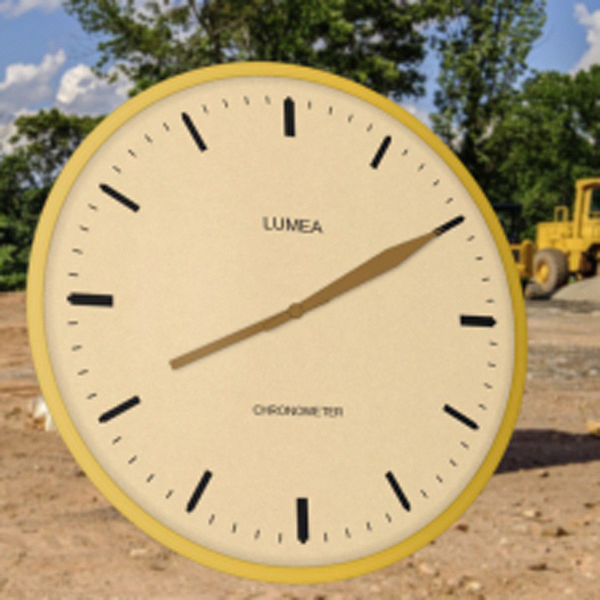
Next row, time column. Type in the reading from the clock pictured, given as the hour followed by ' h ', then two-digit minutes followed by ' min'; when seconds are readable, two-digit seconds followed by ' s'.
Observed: 8 h 10 min
